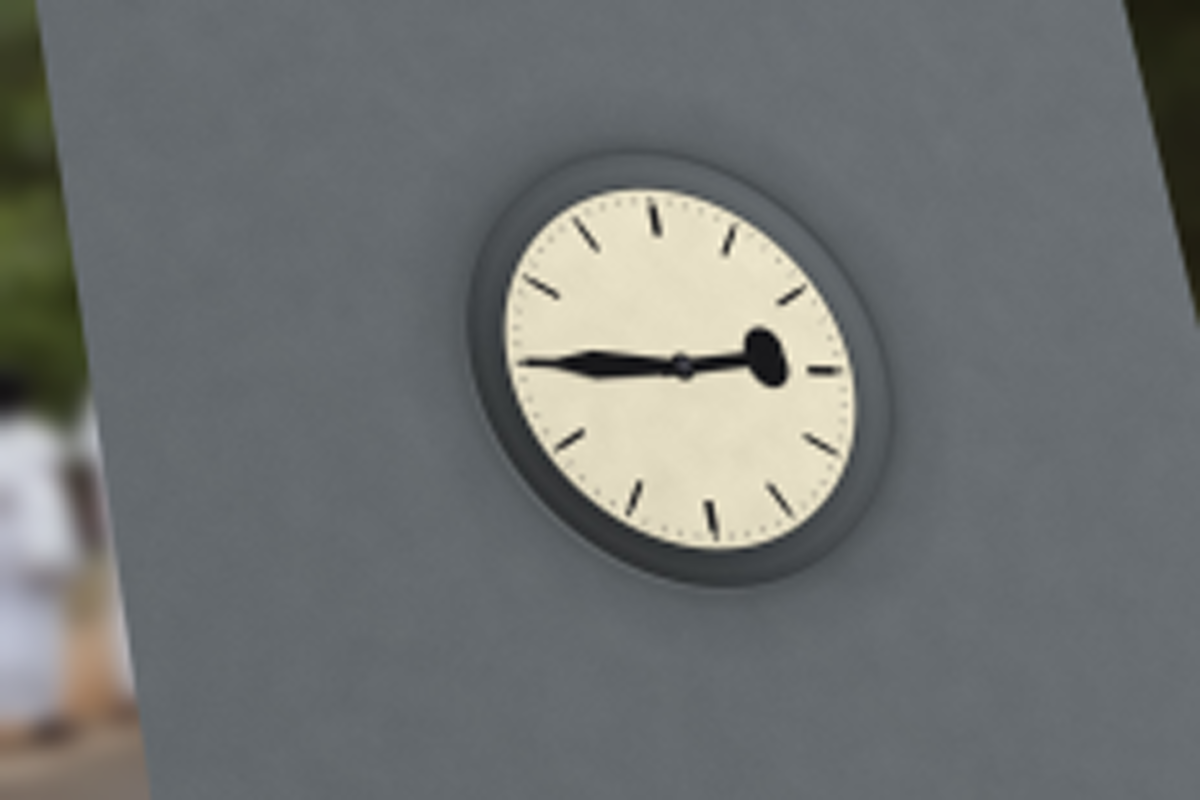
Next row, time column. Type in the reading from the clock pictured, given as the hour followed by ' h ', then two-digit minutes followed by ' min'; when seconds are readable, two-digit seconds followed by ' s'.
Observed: 2 h 45 min
